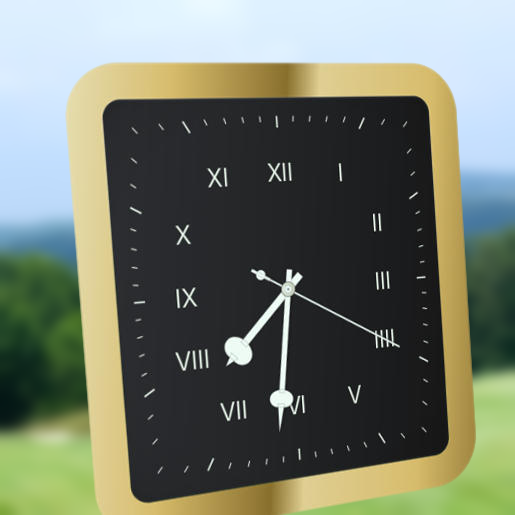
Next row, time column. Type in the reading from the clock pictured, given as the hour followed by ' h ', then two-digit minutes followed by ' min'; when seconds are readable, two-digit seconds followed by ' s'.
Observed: 7 h 31 min 20 s
